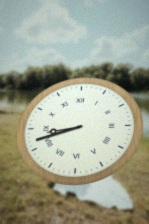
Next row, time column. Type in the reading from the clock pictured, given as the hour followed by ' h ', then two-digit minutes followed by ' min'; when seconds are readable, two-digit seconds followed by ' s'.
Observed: 8 h 42 min
